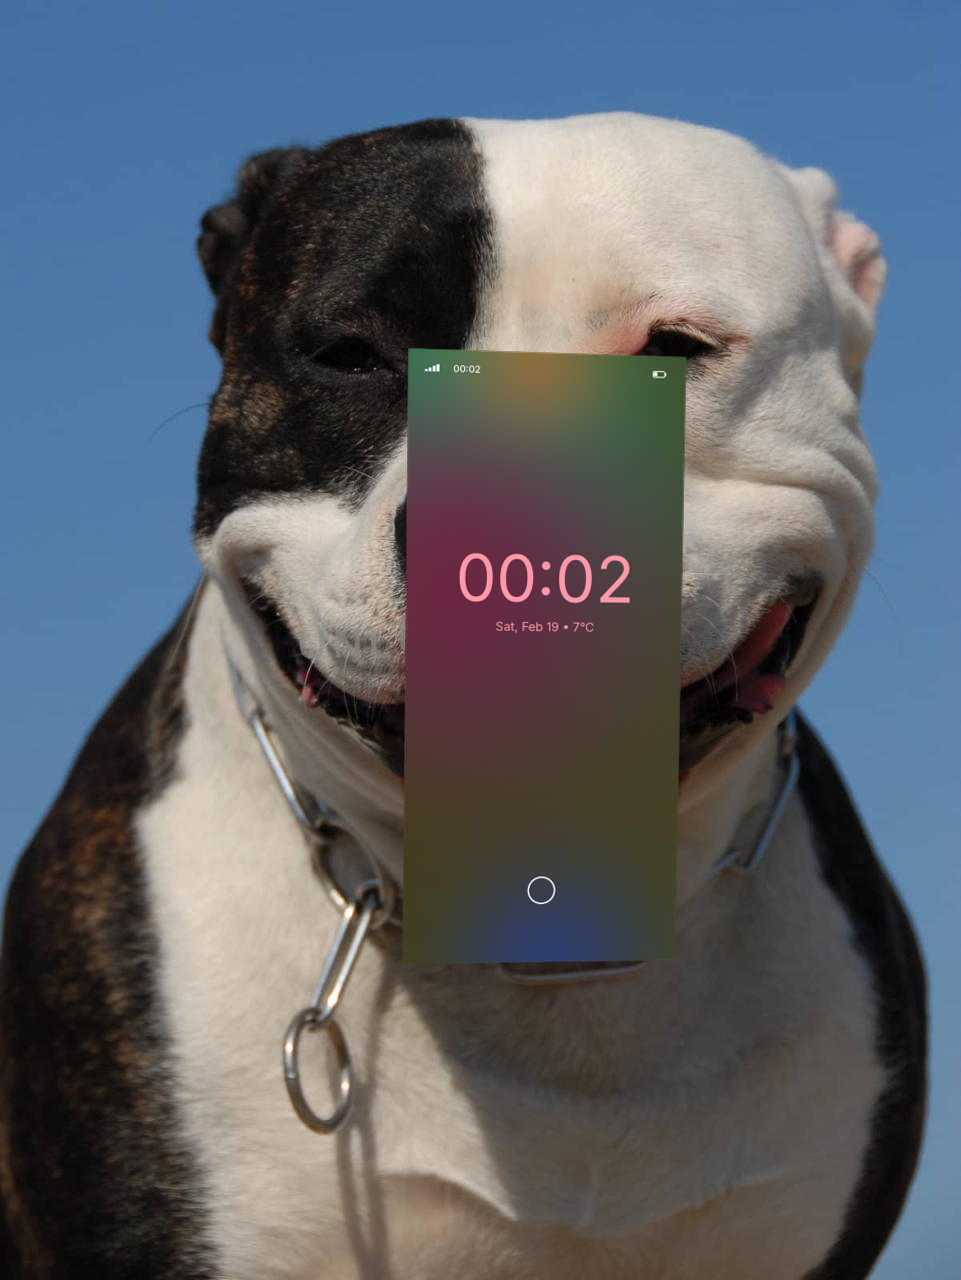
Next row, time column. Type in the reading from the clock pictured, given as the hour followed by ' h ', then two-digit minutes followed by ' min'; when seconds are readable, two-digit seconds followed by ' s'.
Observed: 0 h 02 min
